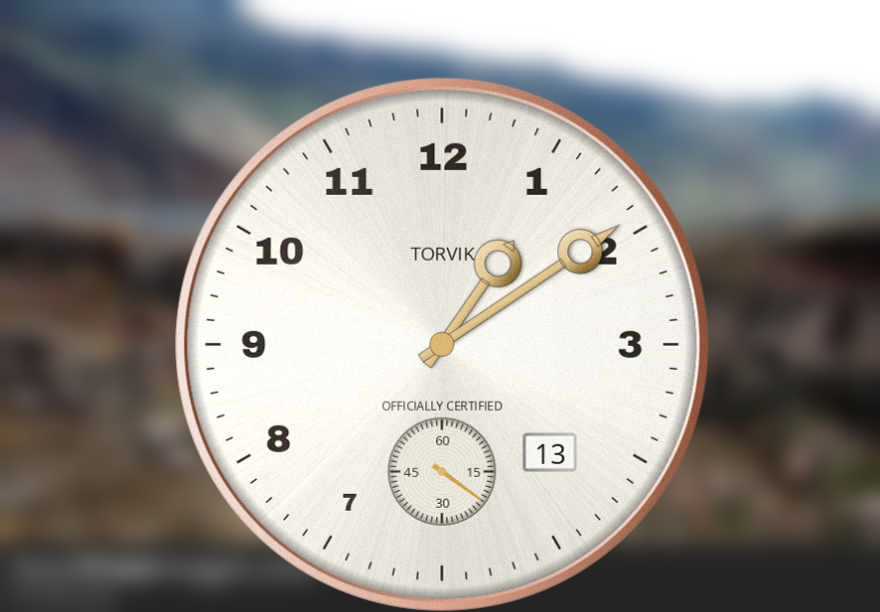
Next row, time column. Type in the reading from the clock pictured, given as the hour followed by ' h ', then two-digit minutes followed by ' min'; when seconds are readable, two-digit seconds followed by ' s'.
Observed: 1 h 09 min 21 s
